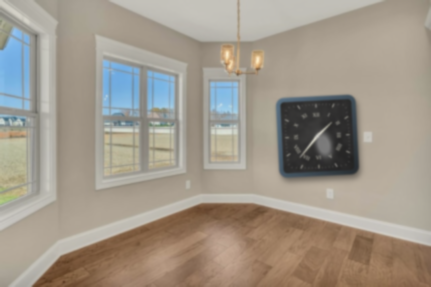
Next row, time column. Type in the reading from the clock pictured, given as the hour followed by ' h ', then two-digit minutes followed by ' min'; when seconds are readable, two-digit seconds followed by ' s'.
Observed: 1 h 37 min
